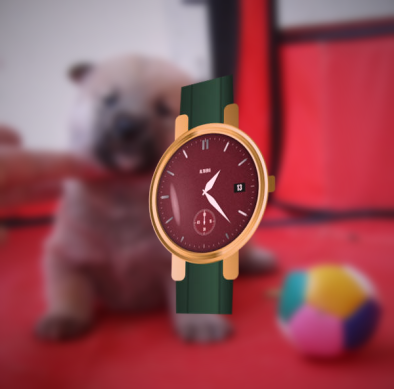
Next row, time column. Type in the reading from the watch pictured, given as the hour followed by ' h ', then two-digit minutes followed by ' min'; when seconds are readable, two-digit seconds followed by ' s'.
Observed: 1 h 23 min
